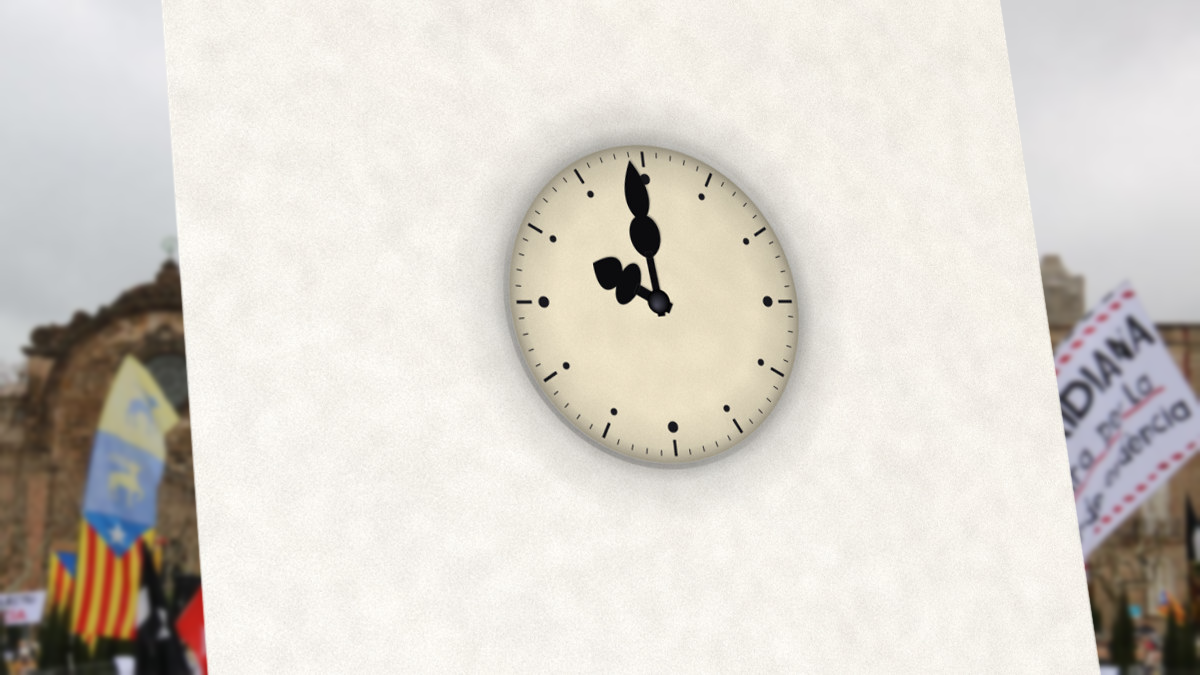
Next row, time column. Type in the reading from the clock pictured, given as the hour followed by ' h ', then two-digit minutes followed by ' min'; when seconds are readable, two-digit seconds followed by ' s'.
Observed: 9 h 59 min
